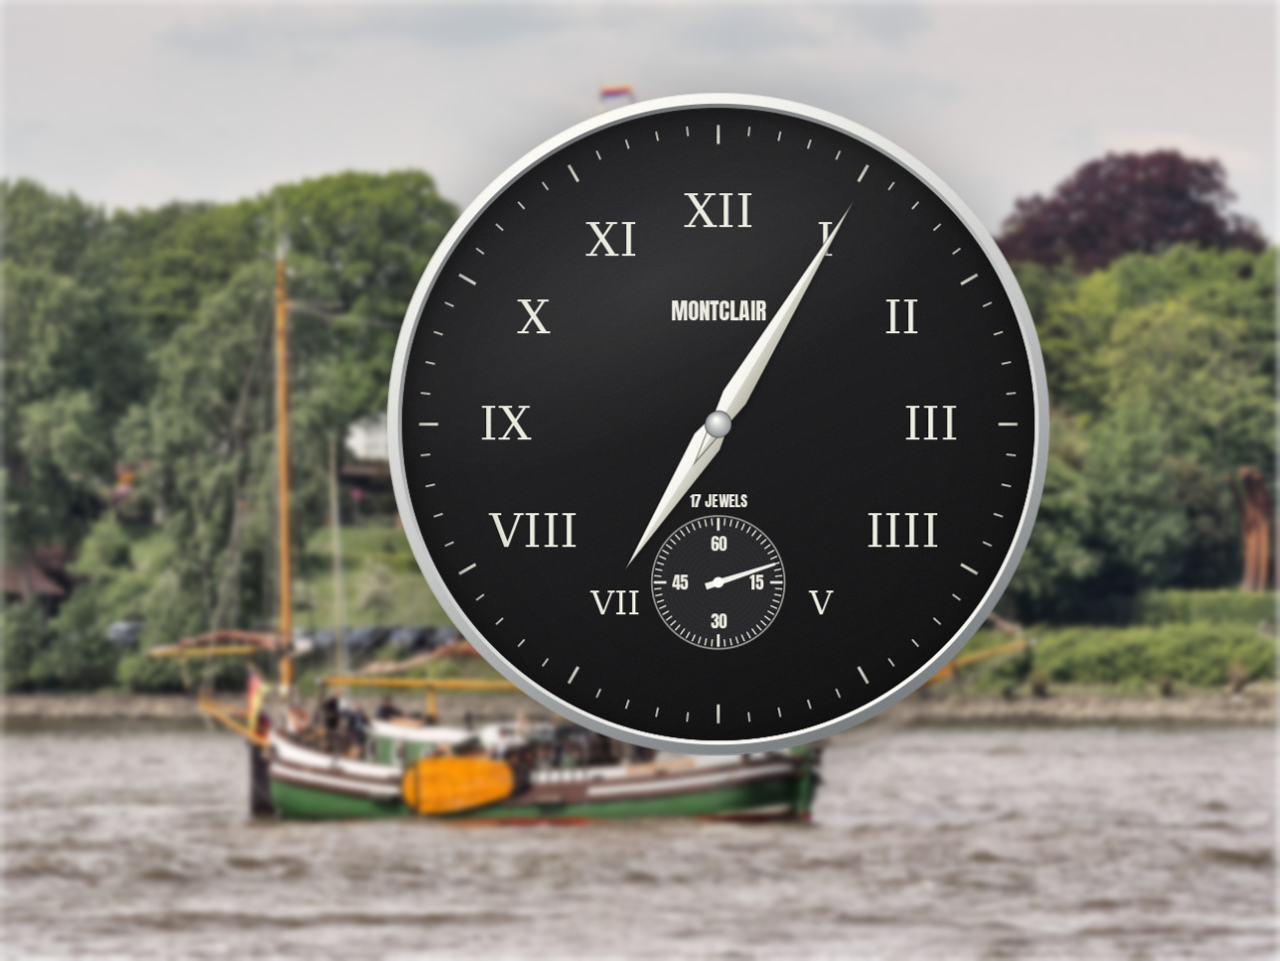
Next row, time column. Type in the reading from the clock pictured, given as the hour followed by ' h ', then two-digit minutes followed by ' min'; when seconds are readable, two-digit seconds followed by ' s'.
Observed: 7 h 05 min 12 s
